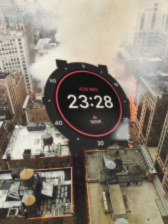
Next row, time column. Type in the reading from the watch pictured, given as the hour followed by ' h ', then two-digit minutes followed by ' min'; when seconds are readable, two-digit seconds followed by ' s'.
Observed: 23 h 28 min
